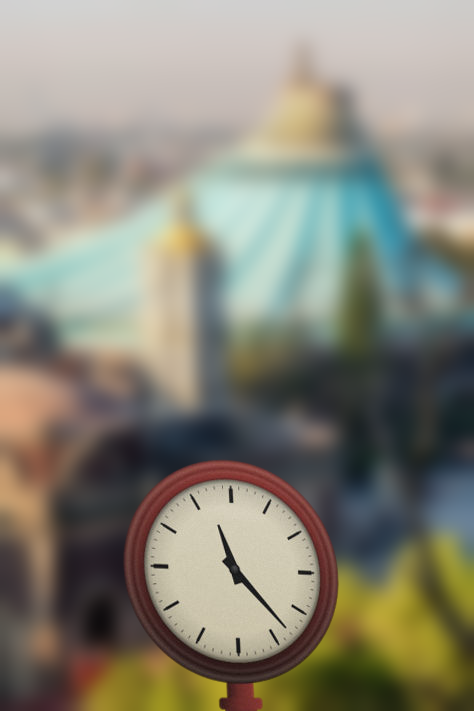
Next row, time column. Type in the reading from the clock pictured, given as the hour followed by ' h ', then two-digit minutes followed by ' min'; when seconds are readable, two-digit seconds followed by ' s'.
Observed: 11 h 23 min
